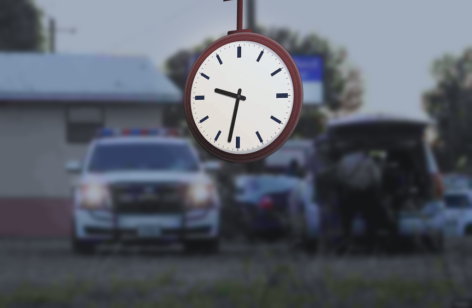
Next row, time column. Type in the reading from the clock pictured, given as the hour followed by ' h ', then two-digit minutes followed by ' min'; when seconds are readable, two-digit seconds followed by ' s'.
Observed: 9 h 32 min
